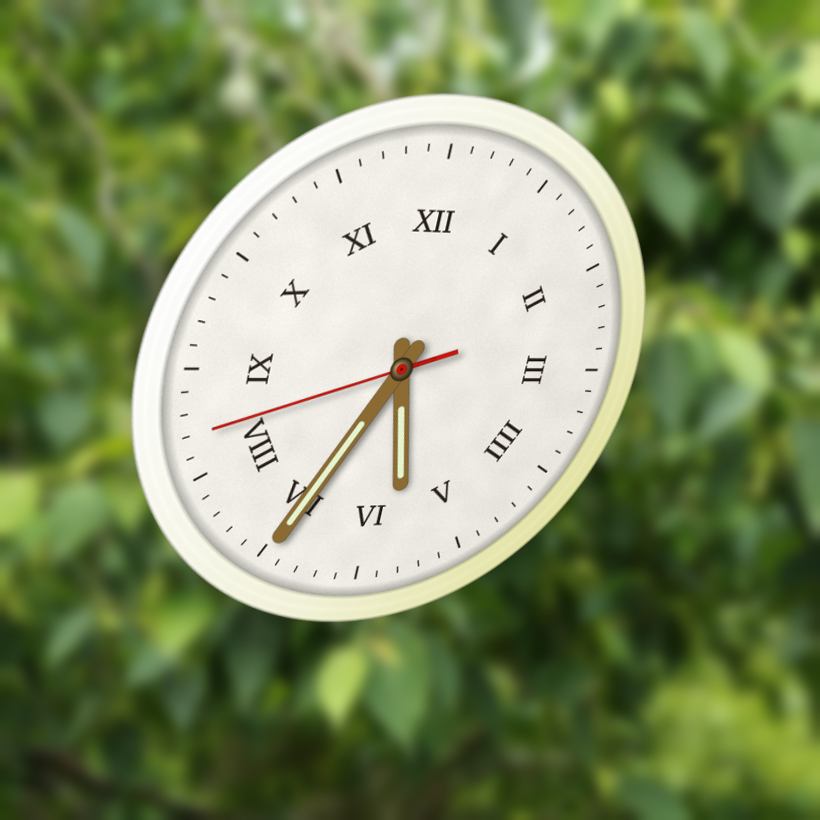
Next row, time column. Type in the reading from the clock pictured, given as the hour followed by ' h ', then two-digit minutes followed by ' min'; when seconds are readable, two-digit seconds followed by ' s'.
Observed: 5 h 34 min 42 s
